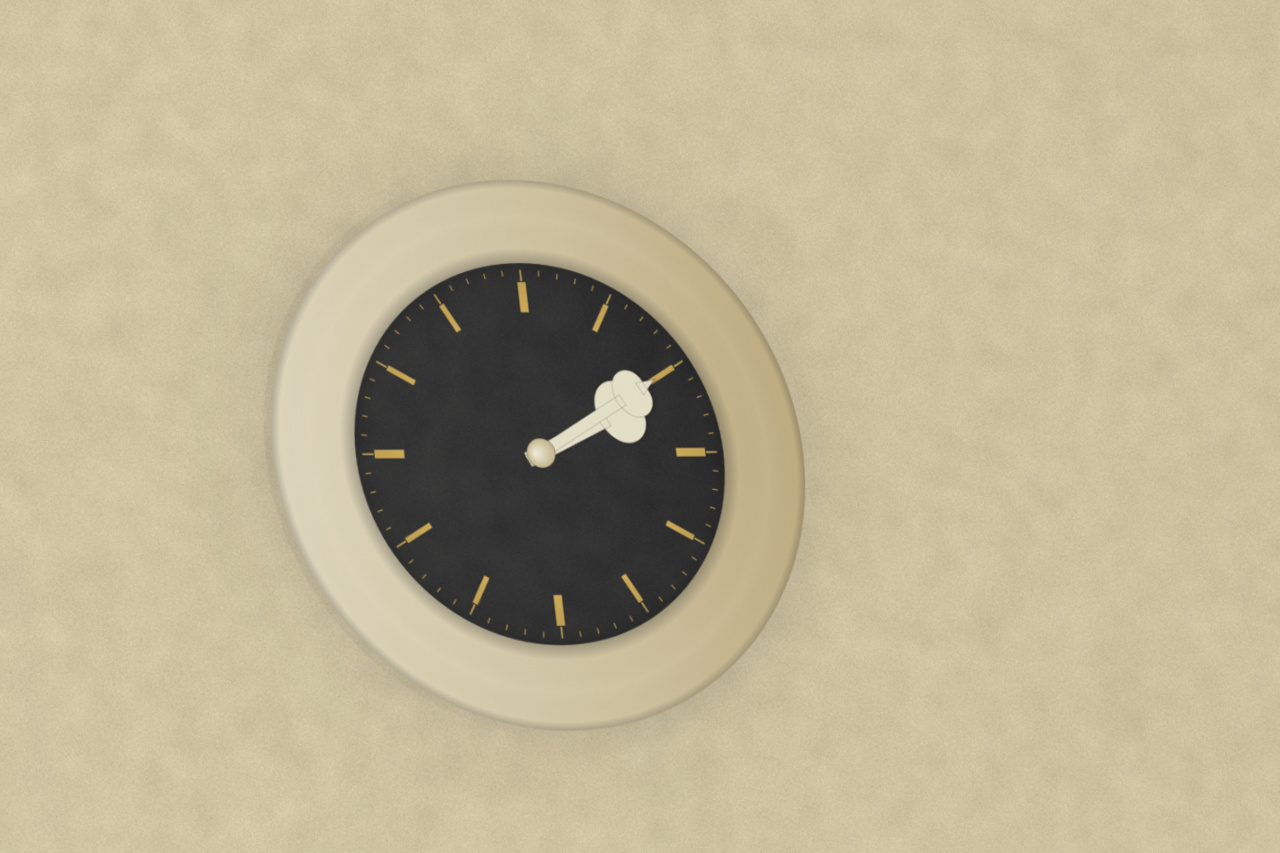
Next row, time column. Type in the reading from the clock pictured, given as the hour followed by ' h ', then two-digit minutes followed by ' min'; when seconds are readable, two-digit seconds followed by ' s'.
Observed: 2 h 10 min
